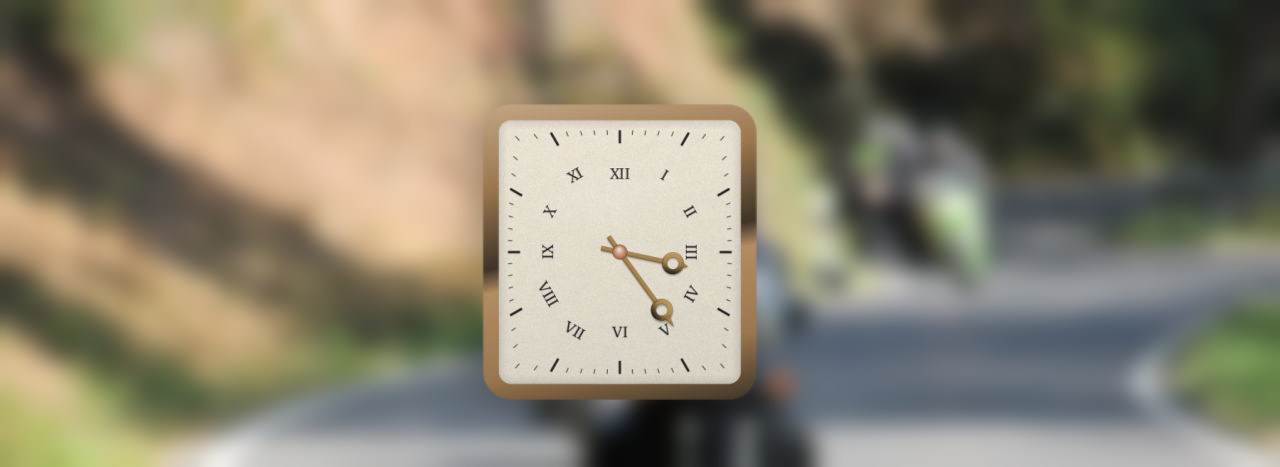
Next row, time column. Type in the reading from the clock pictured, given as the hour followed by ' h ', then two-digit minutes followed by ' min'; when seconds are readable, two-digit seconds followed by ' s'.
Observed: 3 h 24 min
